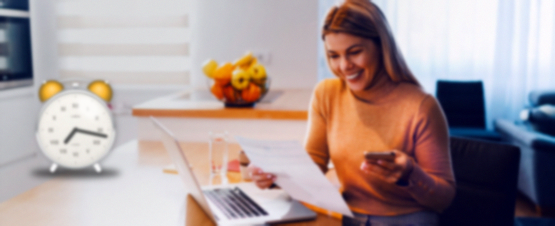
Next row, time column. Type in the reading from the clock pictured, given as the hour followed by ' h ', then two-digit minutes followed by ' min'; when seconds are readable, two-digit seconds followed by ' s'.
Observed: 7 h 17 min
